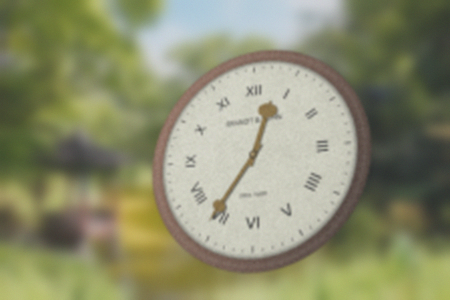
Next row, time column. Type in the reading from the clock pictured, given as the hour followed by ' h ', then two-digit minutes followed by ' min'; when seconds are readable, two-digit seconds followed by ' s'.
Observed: 12 h 36 min
